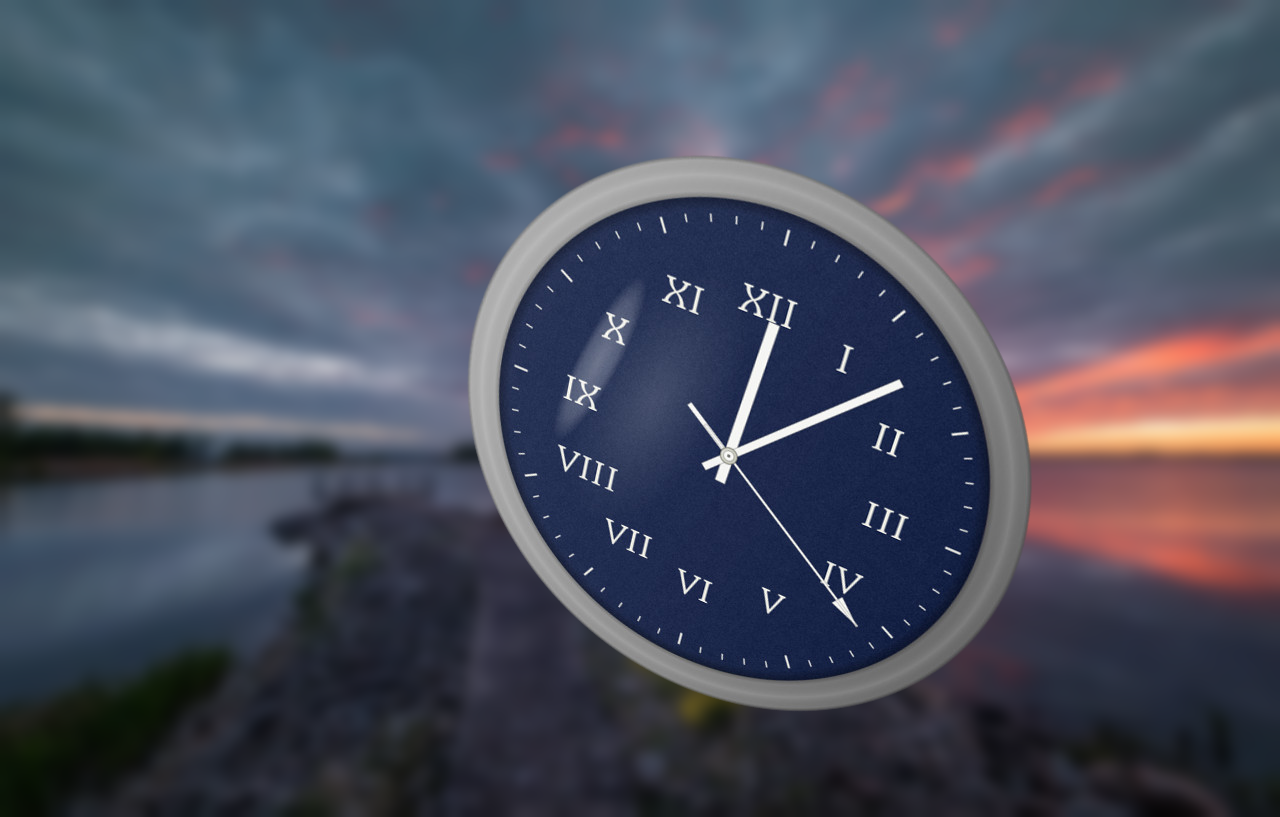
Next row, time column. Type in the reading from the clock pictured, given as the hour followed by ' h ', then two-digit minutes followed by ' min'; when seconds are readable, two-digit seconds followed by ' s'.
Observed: 12 h 07 min 21 s
